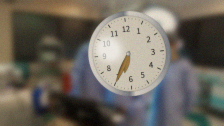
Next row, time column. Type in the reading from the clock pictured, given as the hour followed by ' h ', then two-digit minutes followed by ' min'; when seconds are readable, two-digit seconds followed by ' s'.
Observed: 6 h 35 min
